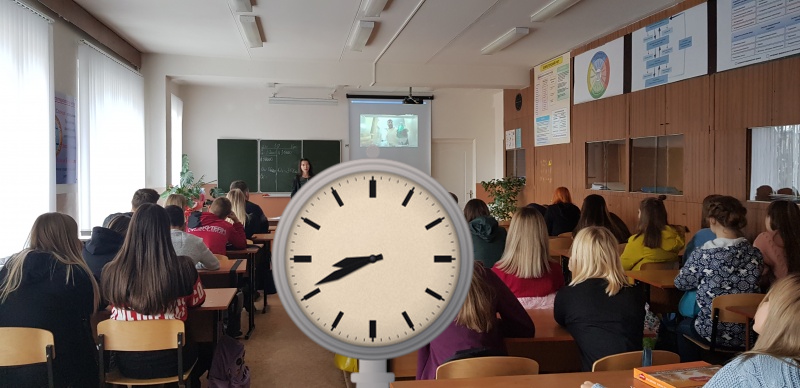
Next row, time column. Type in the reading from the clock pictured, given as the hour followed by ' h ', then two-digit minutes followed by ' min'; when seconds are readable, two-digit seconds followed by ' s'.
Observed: 8 h 41 min
